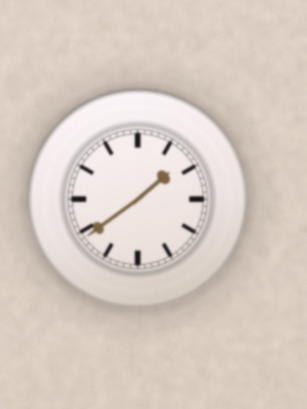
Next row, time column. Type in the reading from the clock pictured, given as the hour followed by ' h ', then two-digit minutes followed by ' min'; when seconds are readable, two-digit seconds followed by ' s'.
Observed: 1 h 39 min
